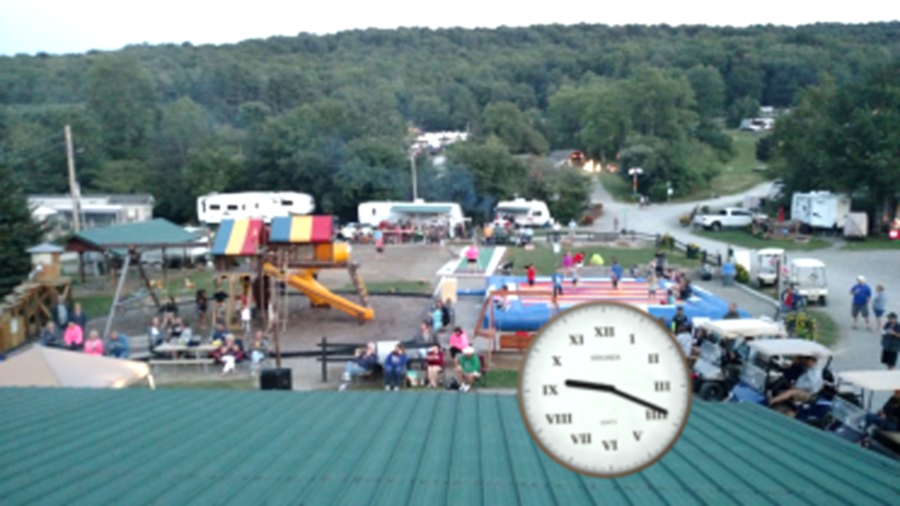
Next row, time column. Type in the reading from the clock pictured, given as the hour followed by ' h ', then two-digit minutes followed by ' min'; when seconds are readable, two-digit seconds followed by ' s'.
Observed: 9 h 19 min
